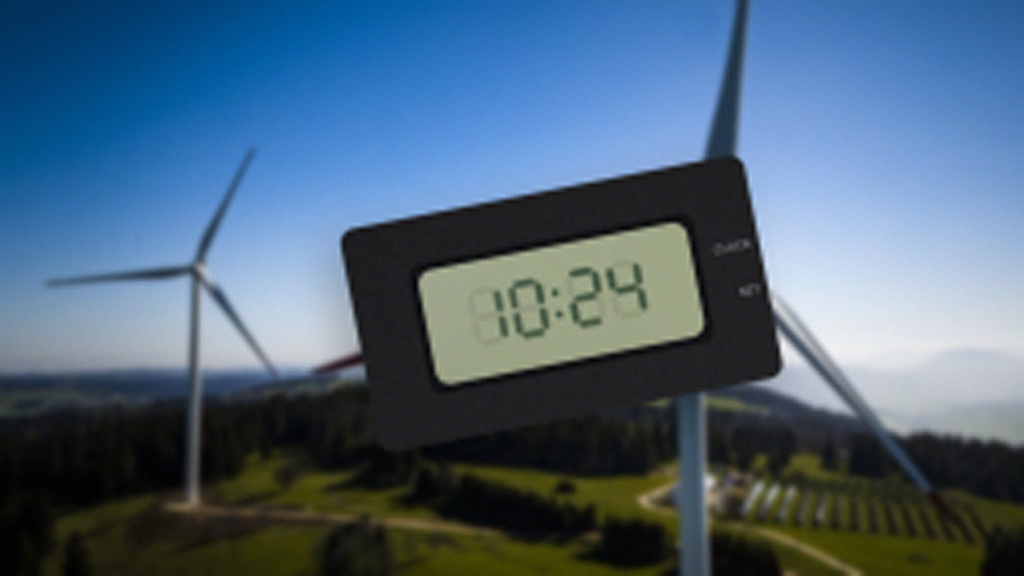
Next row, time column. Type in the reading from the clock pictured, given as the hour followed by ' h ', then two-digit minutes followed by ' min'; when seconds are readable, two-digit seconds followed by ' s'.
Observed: 10 h 24 min
